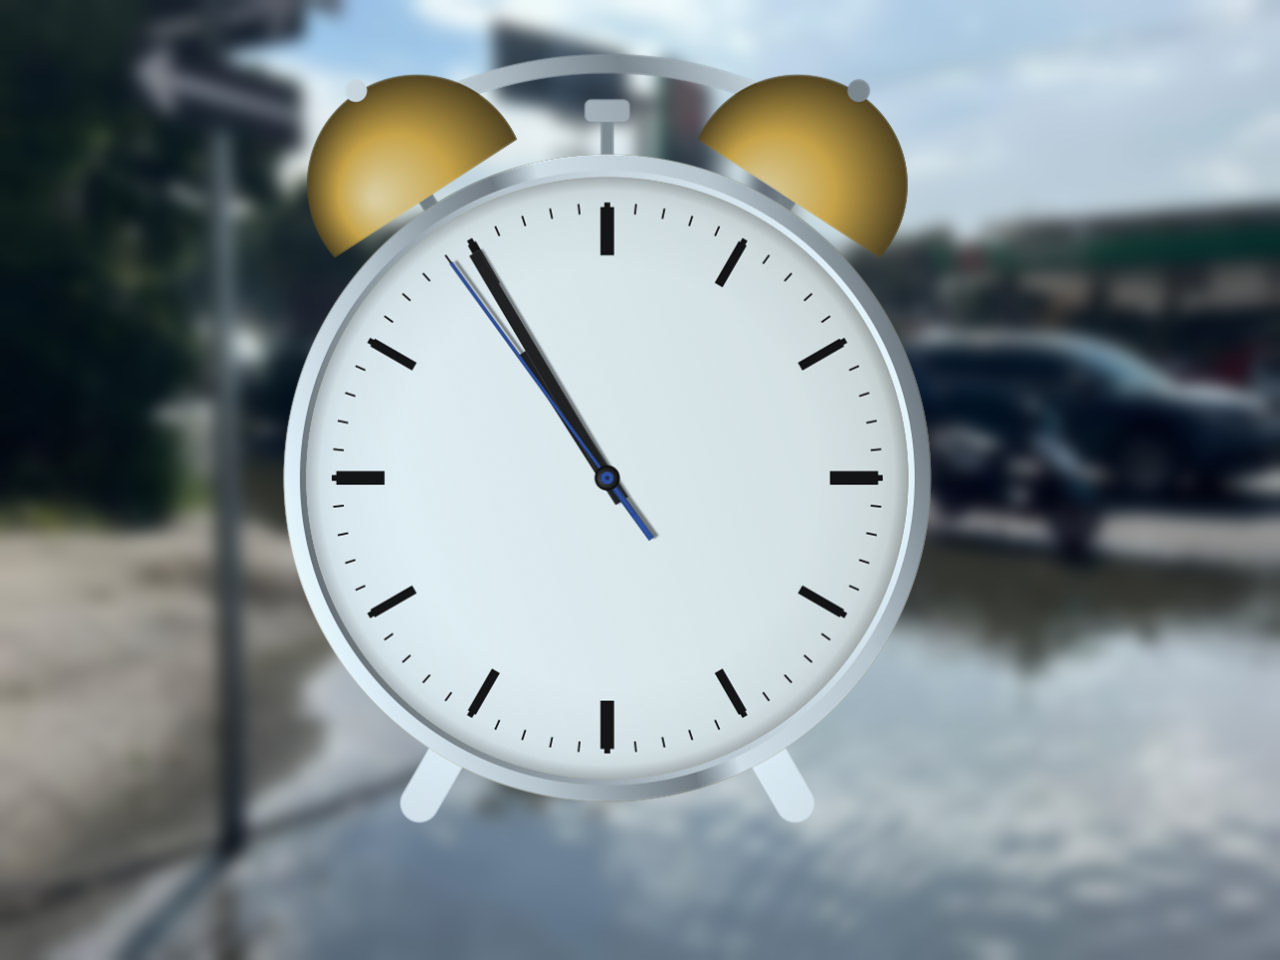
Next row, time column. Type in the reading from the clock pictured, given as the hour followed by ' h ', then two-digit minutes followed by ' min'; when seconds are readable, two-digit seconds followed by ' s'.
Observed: 10 h 54 min 54 s
